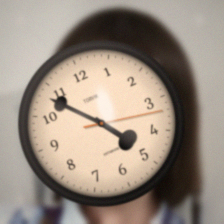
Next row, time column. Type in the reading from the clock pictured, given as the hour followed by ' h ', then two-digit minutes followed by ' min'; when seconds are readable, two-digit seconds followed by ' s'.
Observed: 4 h 53 min 17 s
